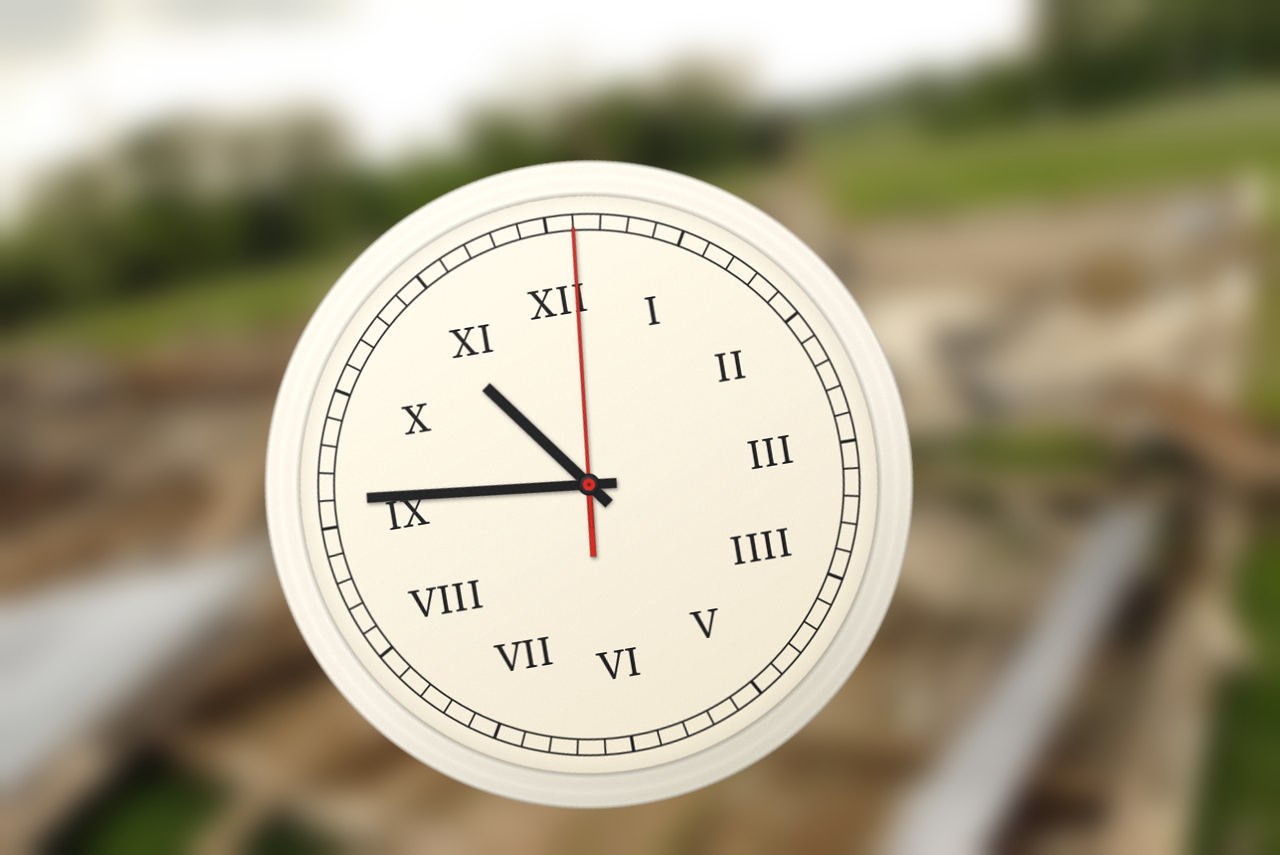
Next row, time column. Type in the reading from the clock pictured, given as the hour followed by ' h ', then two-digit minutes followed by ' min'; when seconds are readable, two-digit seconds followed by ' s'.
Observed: 10 h 46 min 01 s
